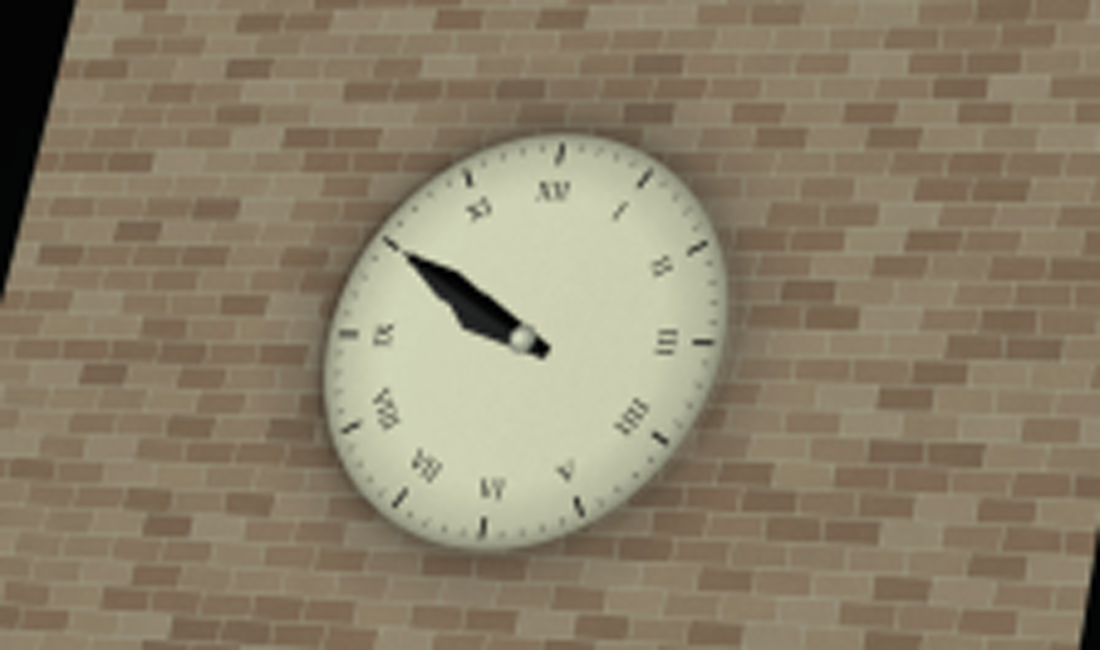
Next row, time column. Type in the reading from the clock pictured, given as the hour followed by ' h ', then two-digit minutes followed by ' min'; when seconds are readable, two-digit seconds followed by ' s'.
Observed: 9 h 50 min
